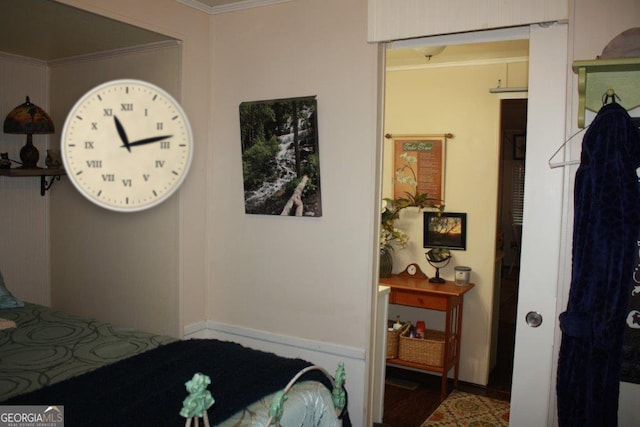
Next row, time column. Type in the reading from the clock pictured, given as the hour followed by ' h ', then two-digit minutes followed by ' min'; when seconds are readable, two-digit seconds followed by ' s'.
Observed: 11 h 13 min
